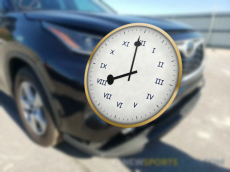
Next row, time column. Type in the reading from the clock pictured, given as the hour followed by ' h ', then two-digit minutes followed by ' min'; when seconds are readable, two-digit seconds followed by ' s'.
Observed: 7 h 59 min
